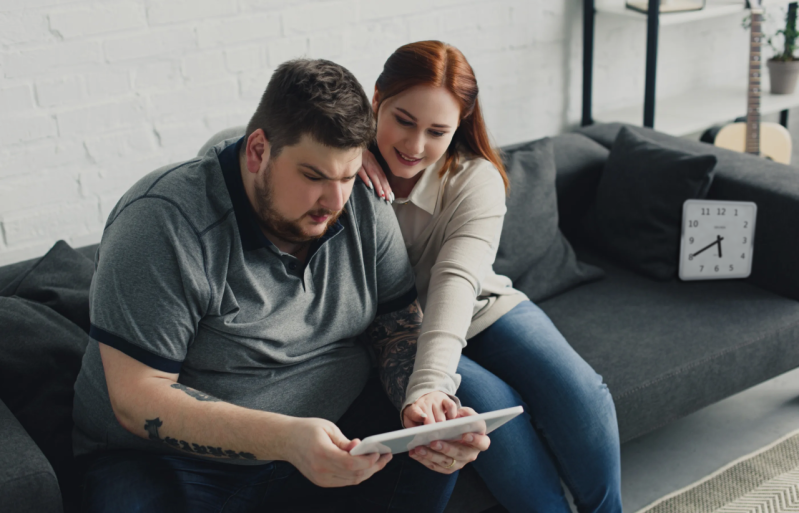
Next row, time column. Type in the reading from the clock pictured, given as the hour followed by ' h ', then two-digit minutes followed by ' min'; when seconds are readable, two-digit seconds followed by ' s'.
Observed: 5 h 40 min
